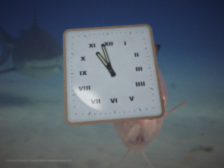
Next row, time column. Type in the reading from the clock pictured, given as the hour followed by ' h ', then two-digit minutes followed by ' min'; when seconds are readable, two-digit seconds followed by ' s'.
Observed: 10 h 58 min
